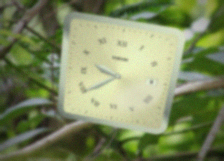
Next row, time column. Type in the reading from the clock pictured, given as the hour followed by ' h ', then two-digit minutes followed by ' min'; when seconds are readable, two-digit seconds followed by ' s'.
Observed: 9 h 39 min
